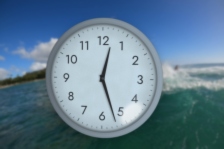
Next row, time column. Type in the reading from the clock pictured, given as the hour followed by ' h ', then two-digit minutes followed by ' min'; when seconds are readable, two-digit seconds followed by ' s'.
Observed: 12 h 27 min
